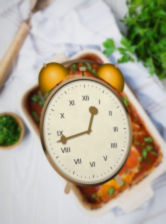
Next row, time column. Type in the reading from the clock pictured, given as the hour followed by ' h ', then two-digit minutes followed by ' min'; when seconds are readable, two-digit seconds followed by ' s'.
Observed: 12 h 43 min
